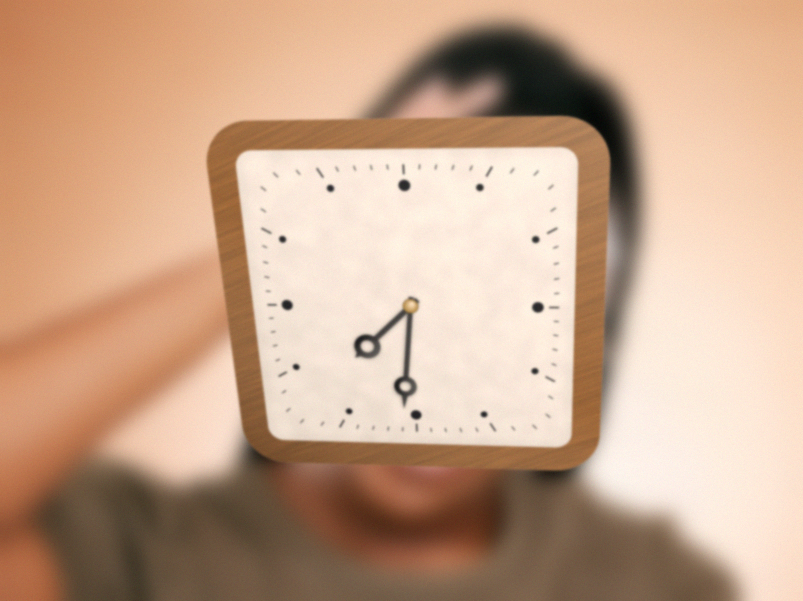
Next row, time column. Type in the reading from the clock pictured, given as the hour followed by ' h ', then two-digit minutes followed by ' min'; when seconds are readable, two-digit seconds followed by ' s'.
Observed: 7 h 31 min
